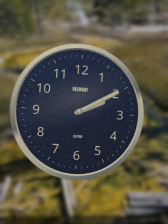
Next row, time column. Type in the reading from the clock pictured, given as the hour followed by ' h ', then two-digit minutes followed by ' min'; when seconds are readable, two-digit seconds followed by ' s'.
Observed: 2 h 10 min
